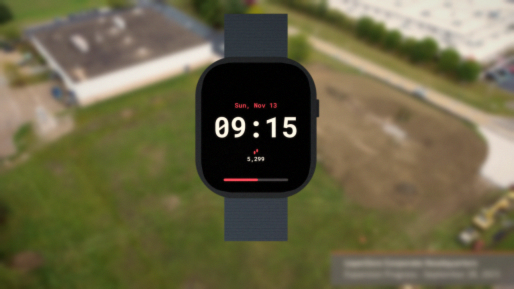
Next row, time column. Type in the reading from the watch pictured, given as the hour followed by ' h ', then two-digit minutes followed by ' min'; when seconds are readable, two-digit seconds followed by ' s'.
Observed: 9 h 15 min
